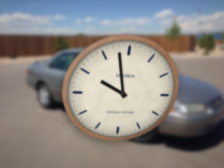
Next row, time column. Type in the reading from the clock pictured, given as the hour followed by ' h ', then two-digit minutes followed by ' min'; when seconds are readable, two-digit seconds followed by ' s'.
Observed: 9 h 58 min
